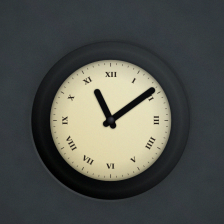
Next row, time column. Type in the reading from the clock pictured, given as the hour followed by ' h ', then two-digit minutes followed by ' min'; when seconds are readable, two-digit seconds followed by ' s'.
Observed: 11 h 09 min
